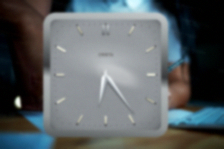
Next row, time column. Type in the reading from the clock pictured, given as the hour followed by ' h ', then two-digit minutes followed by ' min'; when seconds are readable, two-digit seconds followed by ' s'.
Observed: 6 h 24 min
